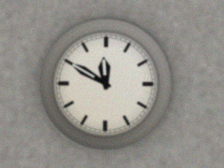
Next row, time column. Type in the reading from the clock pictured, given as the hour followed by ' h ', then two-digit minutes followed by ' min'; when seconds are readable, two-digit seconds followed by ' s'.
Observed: 11 h 50 min
